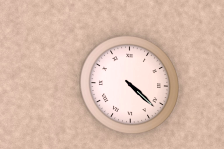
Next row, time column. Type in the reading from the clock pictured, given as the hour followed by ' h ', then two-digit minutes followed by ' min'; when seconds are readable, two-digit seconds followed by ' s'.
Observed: 4 h 22 min
